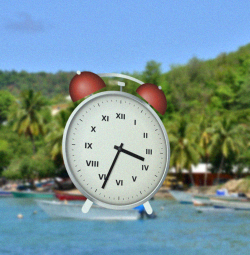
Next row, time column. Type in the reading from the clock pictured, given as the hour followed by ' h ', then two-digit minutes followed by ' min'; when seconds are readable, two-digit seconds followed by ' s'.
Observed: 3 h 34 min
